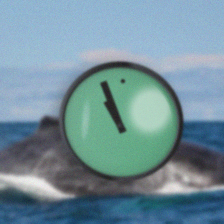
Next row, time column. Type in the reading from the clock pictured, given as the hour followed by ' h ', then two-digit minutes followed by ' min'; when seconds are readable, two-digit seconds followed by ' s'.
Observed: 10 h 56 min
